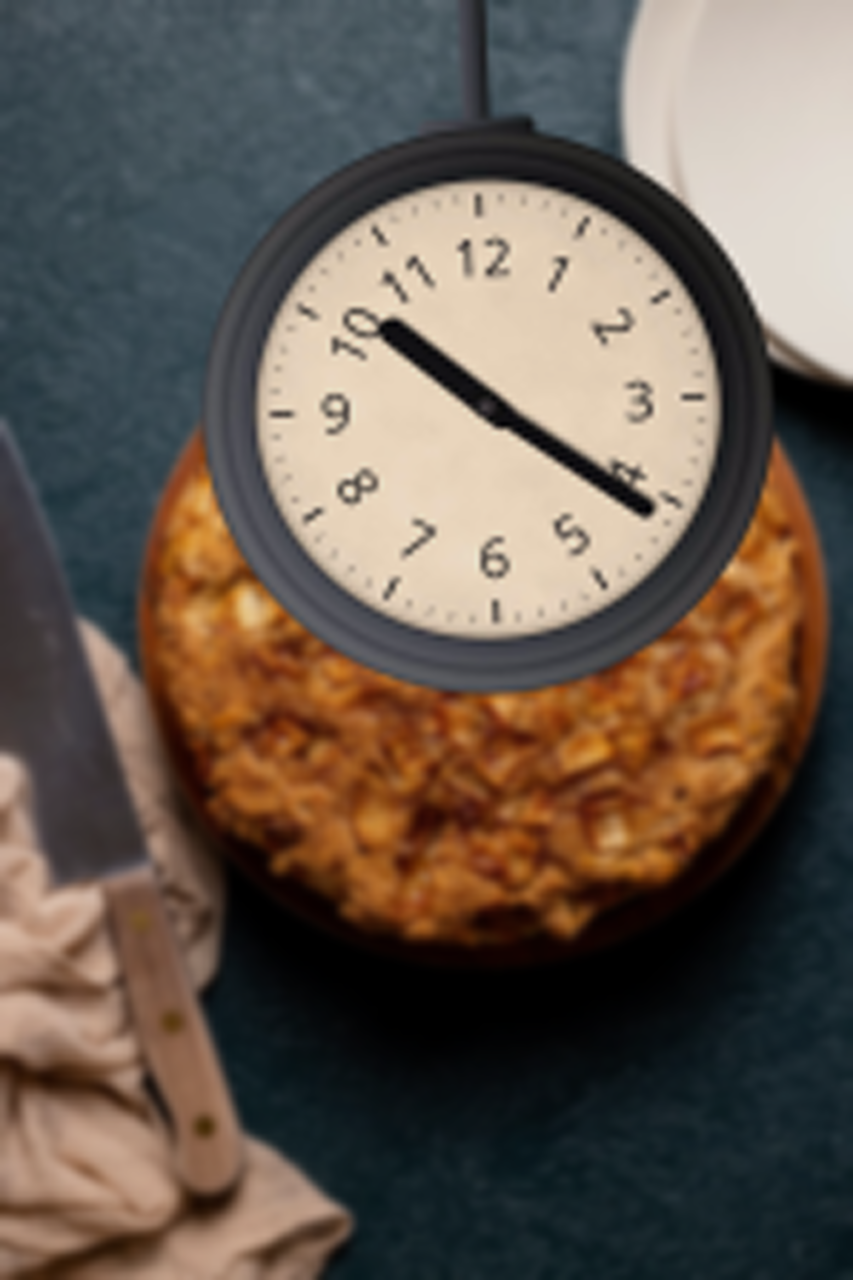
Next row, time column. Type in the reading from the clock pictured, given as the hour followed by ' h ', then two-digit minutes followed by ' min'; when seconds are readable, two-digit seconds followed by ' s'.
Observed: 10 h 21 min
